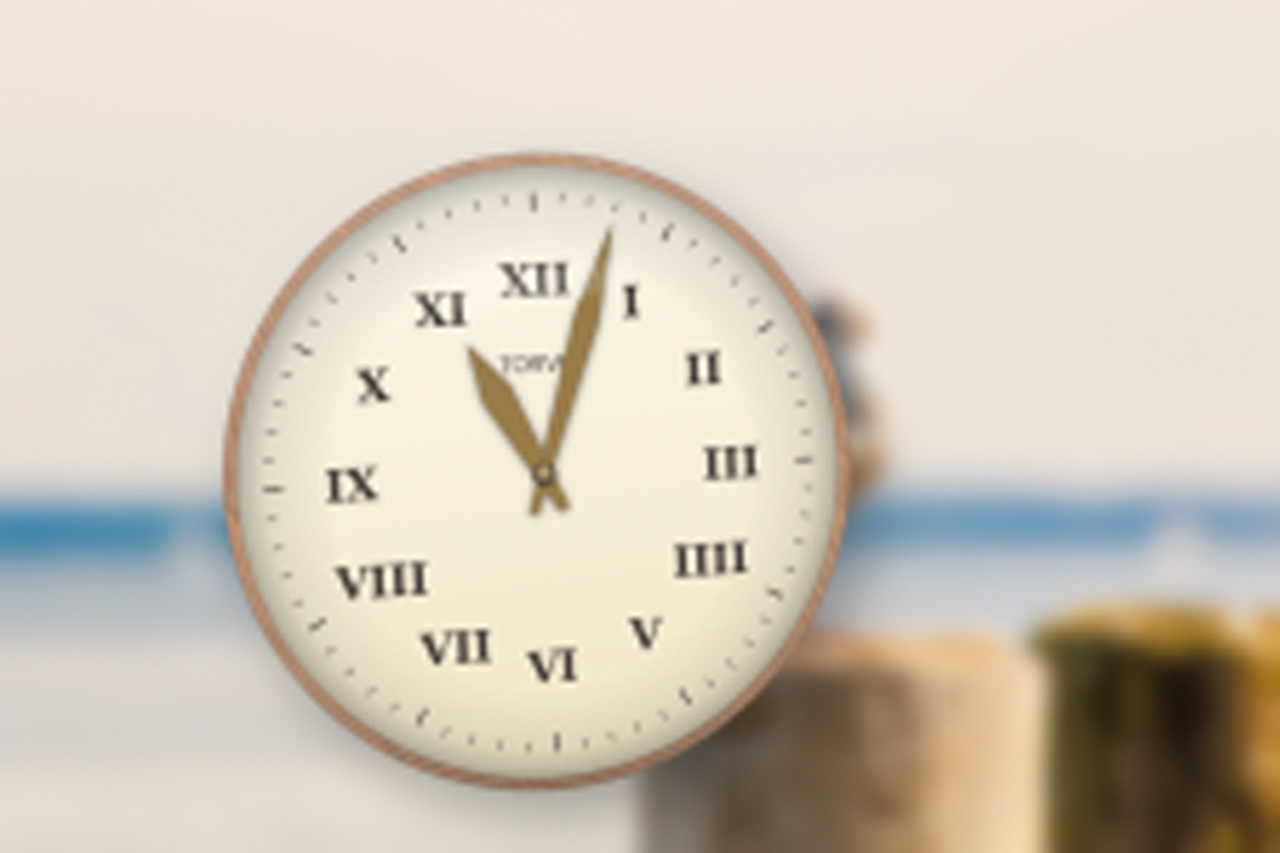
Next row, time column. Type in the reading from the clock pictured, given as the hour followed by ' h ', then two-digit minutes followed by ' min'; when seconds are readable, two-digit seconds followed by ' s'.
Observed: 11 h 03 min
